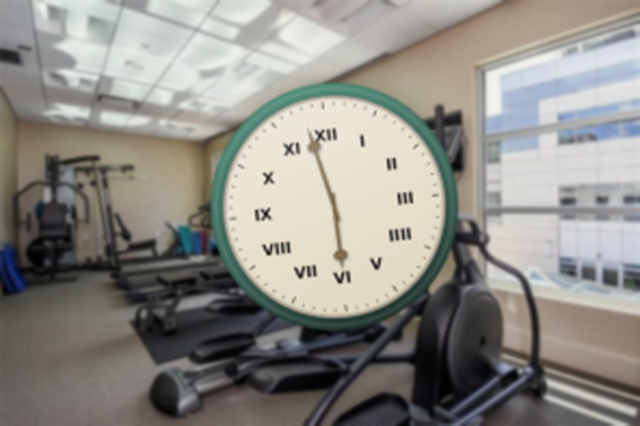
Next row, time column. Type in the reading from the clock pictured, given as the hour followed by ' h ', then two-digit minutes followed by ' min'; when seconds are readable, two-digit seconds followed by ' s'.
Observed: 5 h 58 min
